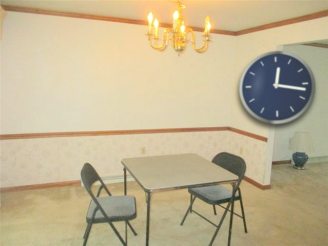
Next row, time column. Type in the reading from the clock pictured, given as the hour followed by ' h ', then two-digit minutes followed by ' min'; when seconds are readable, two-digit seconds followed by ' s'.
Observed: 12 h 17 min
